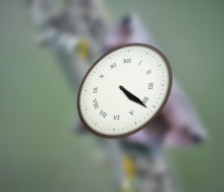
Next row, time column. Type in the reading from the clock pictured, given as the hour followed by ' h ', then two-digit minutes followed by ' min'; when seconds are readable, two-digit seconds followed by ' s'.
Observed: 4 h 21 min
